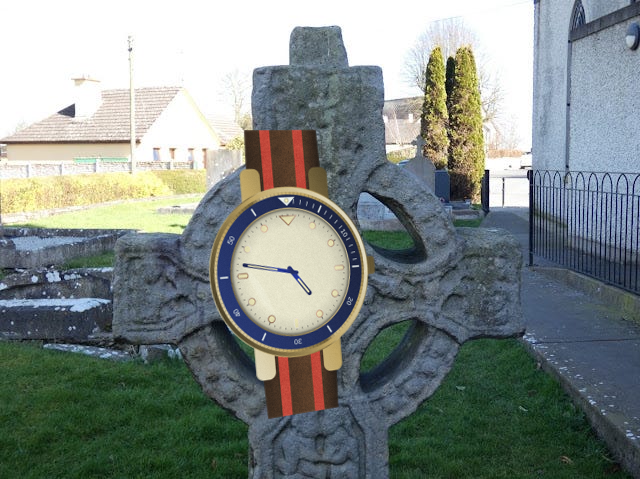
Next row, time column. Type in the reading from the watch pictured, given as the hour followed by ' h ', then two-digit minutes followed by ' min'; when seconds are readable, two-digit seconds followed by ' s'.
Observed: 4 h 47 min
